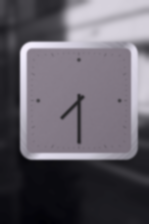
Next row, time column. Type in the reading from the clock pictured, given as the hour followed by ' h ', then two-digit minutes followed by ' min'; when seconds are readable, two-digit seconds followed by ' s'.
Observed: 7 h 30 min
